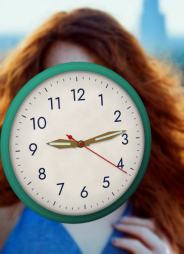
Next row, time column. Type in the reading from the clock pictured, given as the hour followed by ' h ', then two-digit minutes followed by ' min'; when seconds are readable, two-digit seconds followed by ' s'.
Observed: 9 h 13 min 21 s
